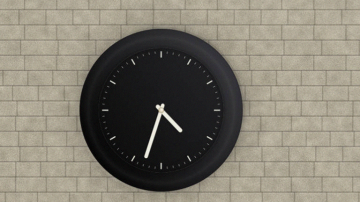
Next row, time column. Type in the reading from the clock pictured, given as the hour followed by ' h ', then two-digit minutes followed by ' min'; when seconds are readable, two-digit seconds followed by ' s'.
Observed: 4 h 33 min
